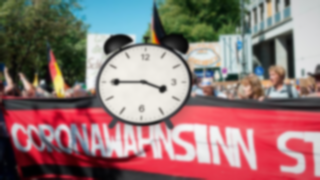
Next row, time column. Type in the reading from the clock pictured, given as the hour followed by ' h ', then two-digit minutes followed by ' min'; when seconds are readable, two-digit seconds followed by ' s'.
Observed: 3 h 45 min
